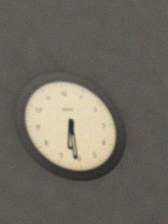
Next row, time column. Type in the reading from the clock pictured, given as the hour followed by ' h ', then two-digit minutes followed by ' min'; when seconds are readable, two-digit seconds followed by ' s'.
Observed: 6 h 31 min
